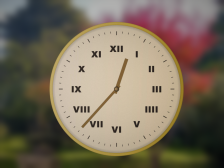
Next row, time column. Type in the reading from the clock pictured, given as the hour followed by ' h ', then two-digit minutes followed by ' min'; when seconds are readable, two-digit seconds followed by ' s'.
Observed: 12 h 37 min
